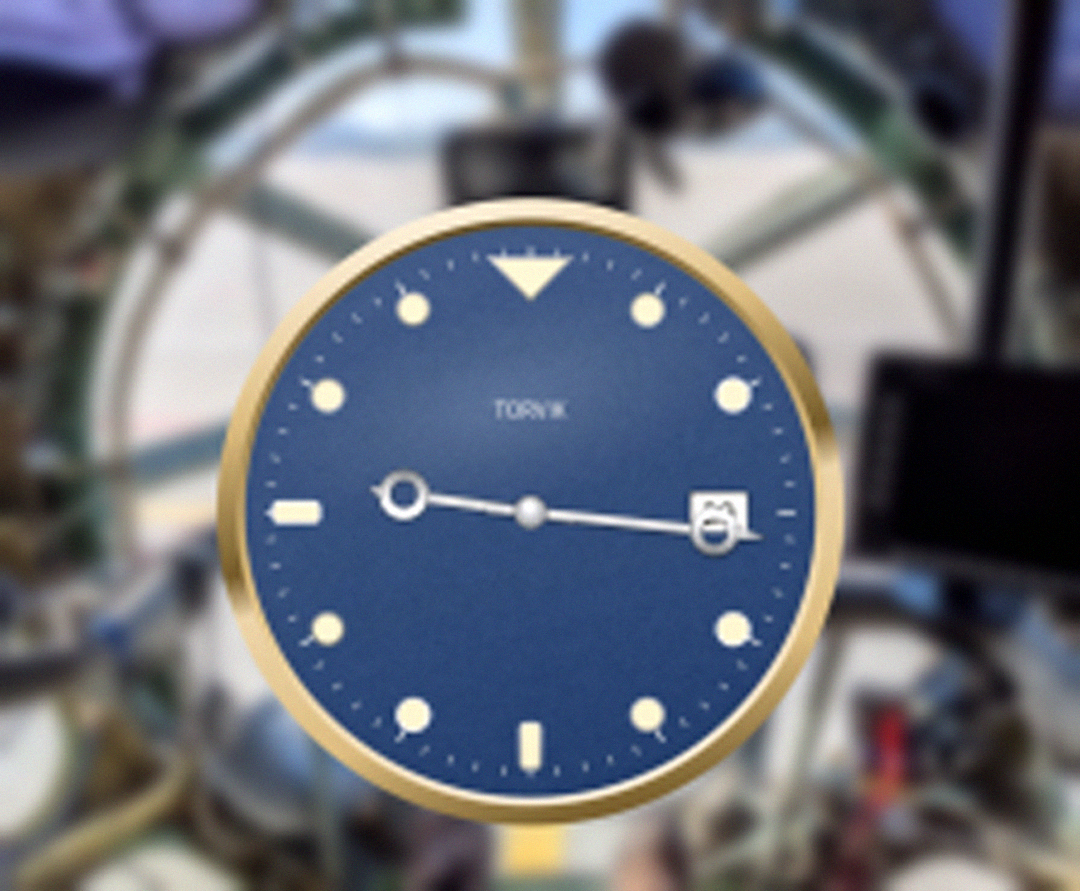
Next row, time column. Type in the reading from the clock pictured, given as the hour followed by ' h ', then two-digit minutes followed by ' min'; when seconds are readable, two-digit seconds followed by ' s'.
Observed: 9 h 16 min
